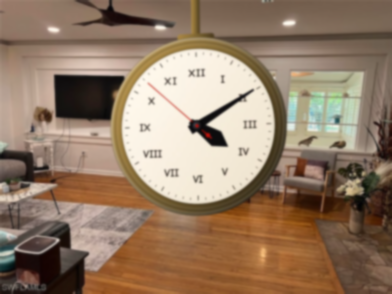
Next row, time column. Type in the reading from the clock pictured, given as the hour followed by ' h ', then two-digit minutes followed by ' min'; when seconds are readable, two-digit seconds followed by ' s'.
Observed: 4 h 09 min 52 s
